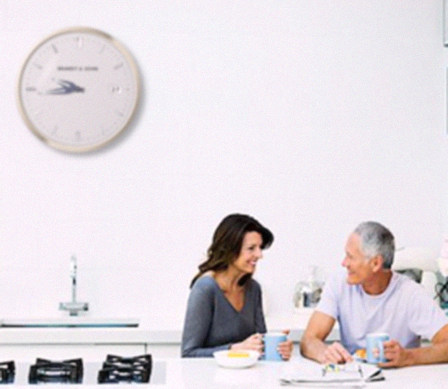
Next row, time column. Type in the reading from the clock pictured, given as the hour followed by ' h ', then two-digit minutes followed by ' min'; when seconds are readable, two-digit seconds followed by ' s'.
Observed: 9 h 44 min
